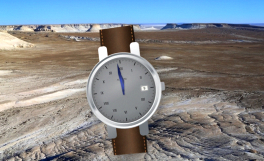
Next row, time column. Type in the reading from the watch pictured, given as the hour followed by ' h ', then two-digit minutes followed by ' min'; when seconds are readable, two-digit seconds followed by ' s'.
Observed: 11 h 59 min
